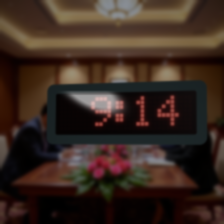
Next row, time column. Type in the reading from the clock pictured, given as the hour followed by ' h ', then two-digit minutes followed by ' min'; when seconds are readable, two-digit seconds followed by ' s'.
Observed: 9 h 14 min
